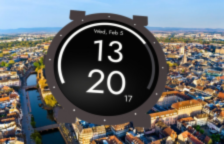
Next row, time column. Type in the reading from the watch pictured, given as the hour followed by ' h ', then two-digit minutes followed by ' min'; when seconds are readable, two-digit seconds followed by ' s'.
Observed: 13 h 20 min
